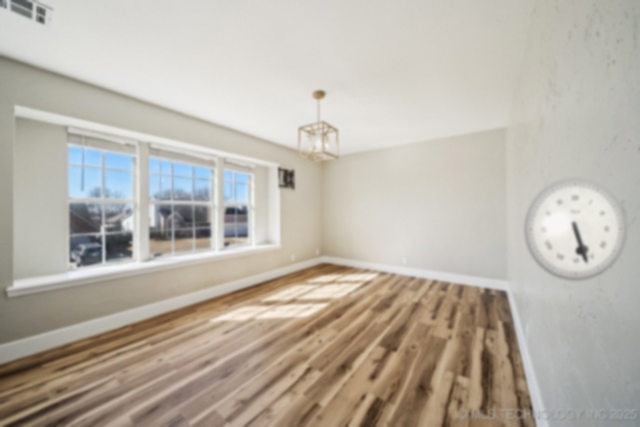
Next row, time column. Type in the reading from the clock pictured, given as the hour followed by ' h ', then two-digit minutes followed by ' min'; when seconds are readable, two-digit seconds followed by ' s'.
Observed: 5 h 27 min
